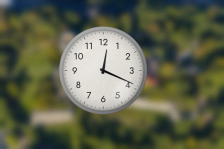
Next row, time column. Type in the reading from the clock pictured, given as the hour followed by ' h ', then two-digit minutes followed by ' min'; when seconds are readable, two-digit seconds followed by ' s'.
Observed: 12 h 19 min
